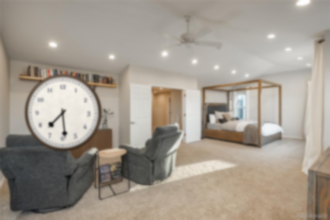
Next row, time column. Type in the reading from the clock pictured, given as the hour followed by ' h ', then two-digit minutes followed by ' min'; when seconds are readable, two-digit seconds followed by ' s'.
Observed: 7 h 29 min
